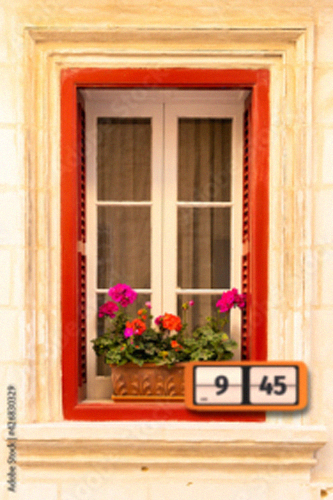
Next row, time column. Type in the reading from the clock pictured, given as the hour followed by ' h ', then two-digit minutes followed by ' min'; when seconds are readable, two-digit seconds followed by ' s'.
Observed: 9 h 45 min
